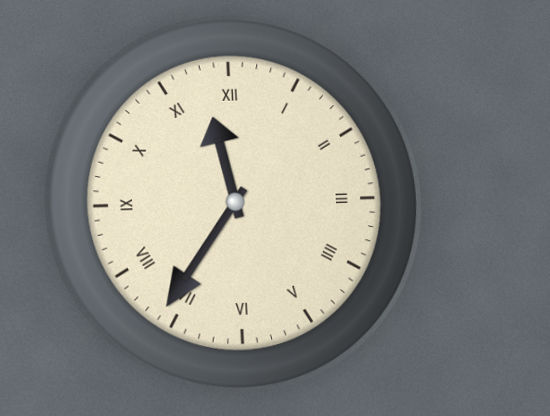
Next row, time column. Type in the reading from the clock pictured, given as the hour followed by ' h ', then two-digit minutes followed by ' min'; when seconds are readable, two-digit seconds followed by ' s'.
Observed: 11 h 36 min
